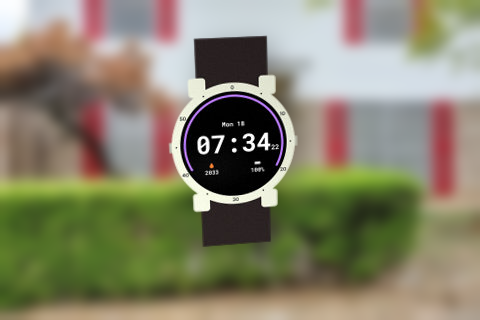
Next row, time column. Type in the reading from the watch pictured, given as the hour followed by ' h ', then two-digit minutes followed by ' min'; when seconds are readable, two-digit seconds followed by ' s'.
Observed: 7 h 34 min
